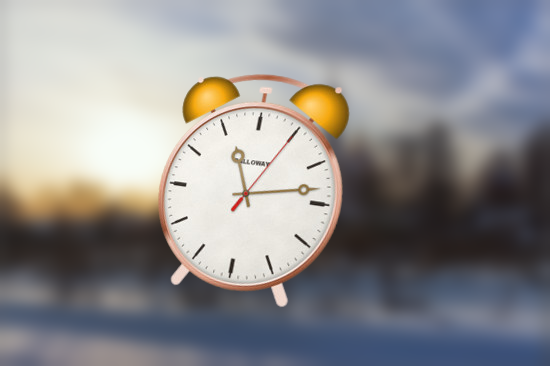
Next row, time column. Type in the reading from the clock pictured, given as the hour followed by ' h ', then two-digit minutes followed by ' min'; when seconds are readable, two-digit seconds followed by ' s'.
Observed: 11 h 13 min 05 s
